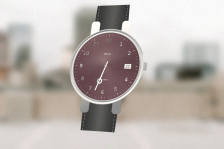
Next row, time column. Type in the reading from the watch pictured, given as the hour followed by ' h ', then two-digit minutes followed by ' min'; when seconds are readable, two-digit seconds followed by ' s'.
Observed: 6 h 33 min
